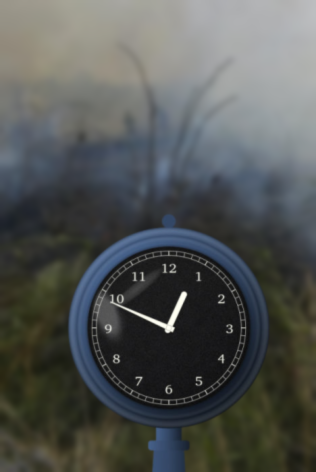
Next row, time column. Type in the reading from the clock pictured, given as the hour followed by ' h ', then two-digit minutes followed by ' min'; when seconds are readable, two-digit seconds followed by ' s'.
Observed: 12 h 49 min
